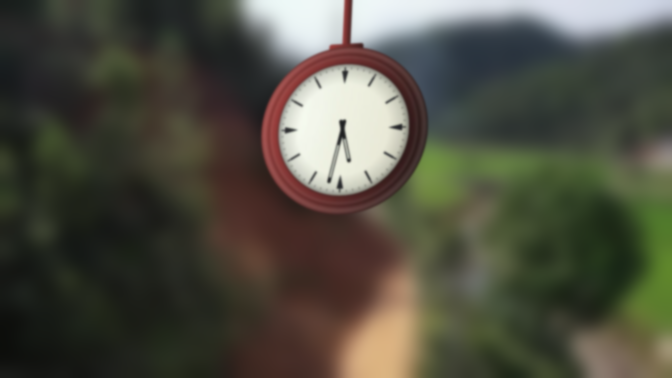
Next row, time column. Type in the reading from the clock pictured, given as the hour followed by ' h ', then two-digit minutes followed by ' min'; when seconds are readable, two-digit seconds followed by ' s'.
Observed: 5 h 32 min
